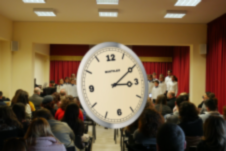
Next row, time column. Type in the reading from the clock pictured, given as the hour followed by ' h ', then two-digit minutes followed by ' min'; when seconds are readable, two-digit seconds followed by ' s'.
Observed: 3 h 10 min
